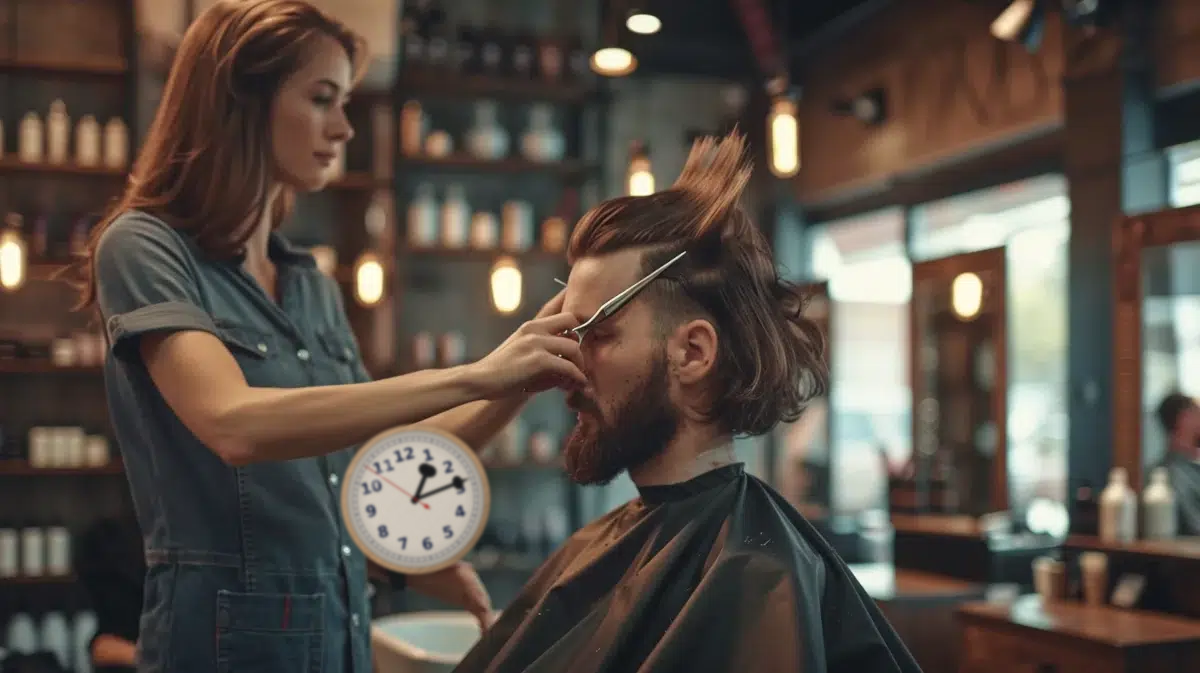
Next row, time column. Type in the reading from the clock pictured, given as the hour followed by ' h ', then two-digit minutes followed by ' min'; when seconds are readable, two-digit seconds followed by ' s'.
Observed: 1 h 13 min 53 s
